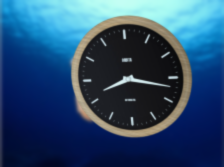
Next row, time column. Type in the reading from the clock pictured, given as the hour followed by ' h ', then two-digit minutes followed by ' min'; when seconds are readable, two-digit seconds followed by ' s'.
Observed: 8 h 17 min
